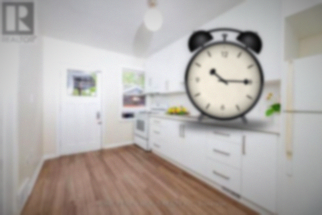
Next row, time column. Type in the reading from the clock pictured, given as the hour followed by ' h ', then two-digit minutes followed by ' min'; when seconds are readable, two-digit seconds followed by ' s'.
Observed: 10 h 15 min
